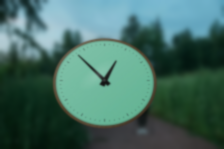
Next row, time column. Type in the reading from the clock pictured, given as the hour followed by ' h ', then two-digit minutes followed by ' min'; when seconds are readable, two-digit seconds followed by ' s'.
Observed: 12 h 53 min
